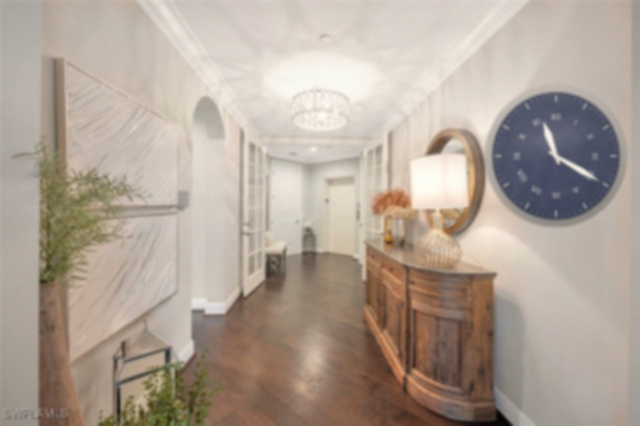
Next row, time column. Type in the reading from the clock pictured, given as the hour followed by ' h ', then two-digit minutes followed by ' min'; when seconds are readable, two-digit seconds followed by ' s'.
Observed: 11 h 20 min
